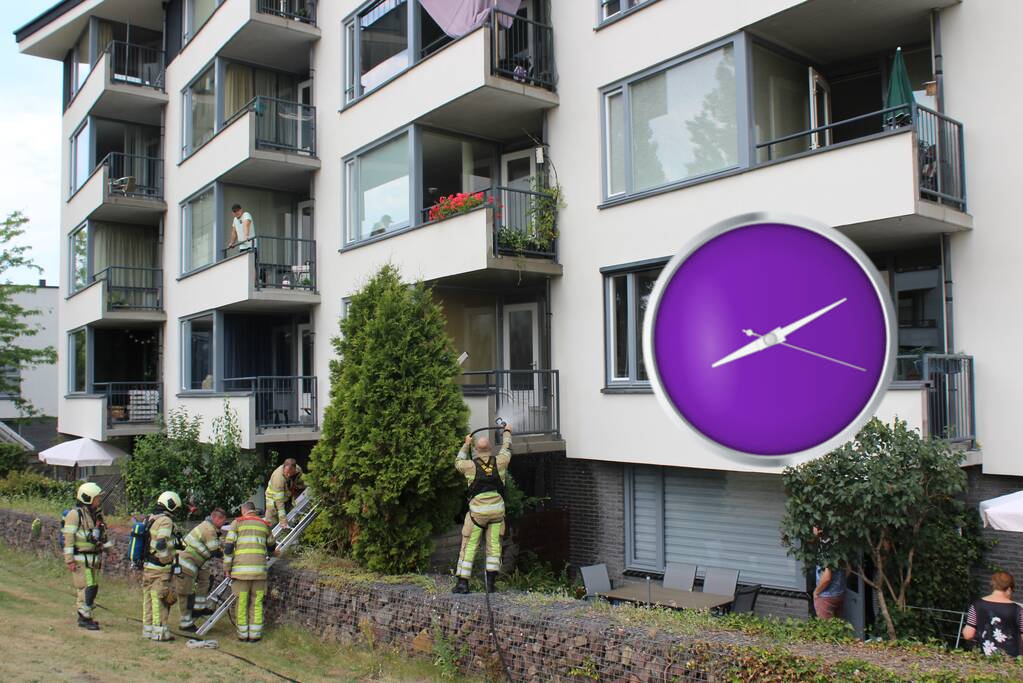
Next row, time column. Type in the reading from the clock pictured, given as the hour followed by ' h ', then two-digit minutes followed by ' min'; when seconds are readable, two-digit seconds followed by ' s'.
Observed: 8 h 10 min 18 s
